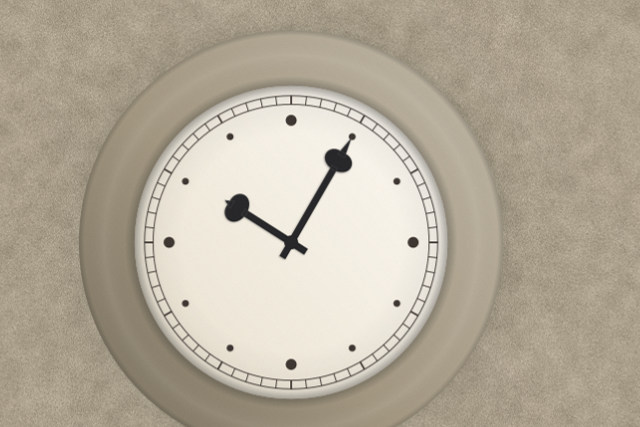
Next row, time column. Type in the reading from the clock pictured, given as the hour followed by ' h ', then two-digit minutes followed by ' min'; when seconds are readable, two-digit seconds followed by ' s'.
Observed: 10 h 05 min
